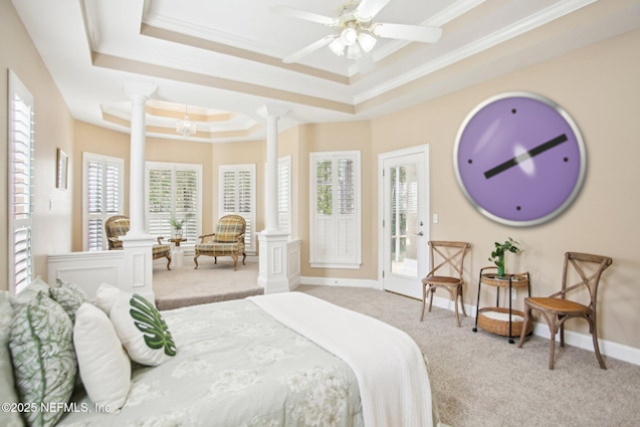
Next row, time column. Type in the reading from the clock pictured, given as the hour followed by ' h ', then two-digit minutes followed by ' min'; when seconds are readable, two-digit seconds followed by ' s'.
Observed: 8 h 11 min
